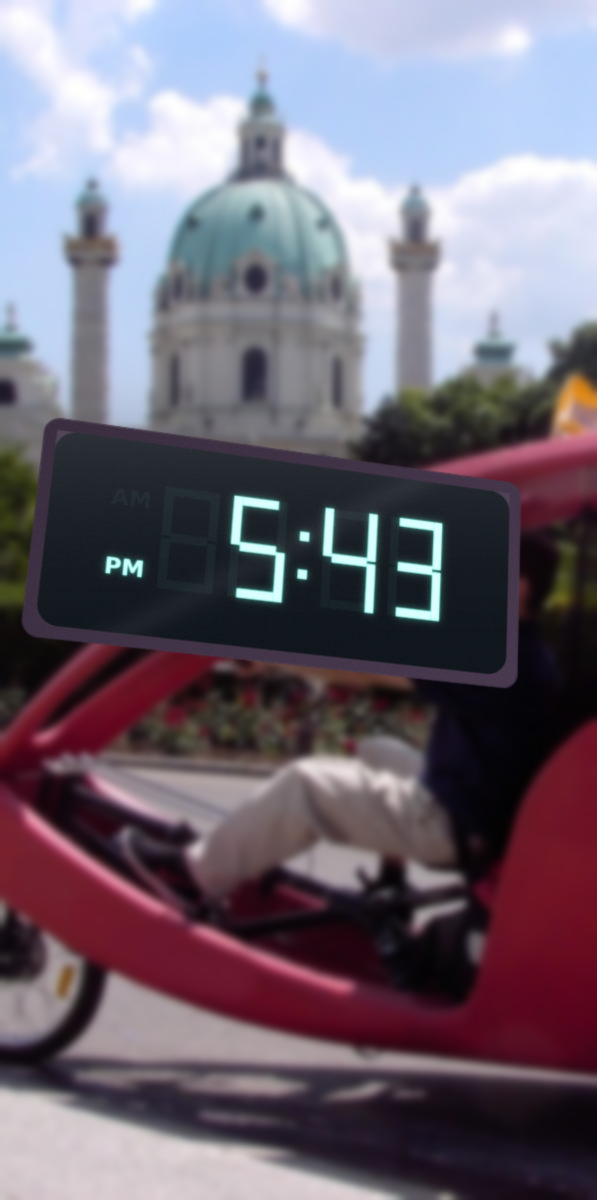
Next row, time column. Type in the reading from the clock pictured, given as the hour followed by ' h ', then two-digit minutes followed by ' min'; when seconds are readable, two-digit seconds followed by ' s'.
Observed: 5 h 43 min
